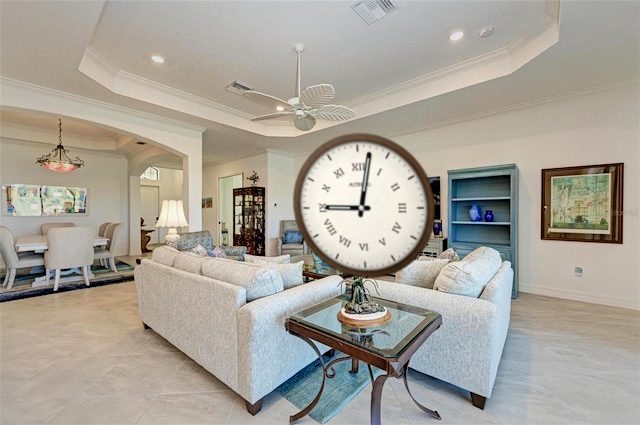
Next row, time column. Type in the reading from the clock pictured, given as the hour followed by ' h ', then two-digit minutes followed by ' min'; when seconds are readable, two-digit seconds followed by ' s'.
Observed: 9 h 02 min
